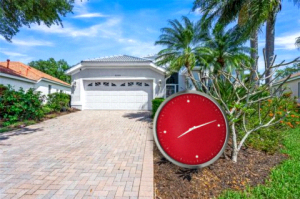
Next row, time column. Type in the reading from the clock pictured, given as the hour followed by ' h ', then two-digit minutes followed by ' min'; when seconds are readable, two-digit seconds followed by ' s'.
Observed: 8 h 13 min
